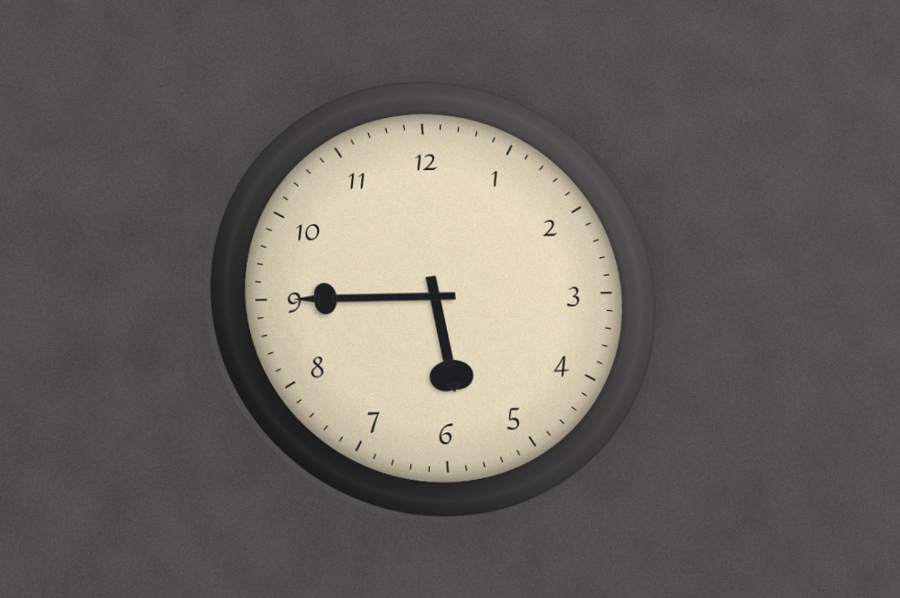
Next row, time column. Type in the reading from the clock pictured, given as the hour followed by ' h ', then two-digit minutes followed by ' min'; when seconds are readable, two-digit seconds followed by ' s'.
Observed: 5 h 45 min
